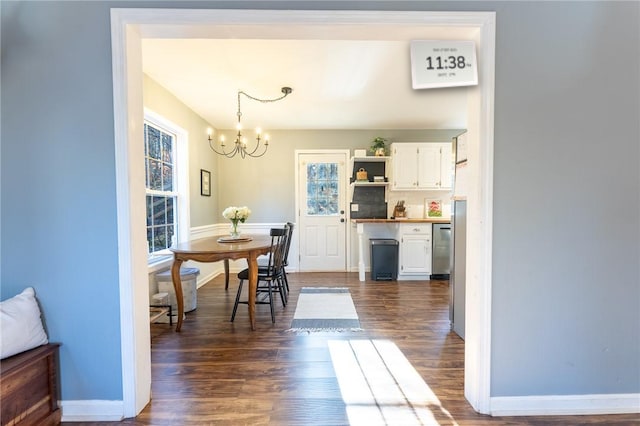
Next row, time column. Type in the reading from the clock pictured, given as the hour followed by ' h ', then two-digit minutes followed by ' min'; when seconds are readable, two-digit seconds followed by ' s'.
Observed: 11 h 38 min
